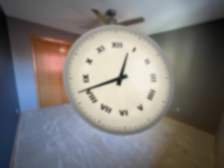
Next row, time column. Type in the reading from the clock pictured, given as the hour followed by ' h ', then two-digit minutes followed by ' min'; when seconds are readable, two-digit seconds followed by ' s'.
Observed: 12 h 42 min
